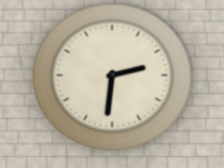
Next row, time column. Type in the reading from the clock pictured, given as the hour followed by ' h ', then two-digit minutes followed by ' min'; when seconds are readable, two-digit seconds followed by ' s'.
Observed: 2 h 31 min
